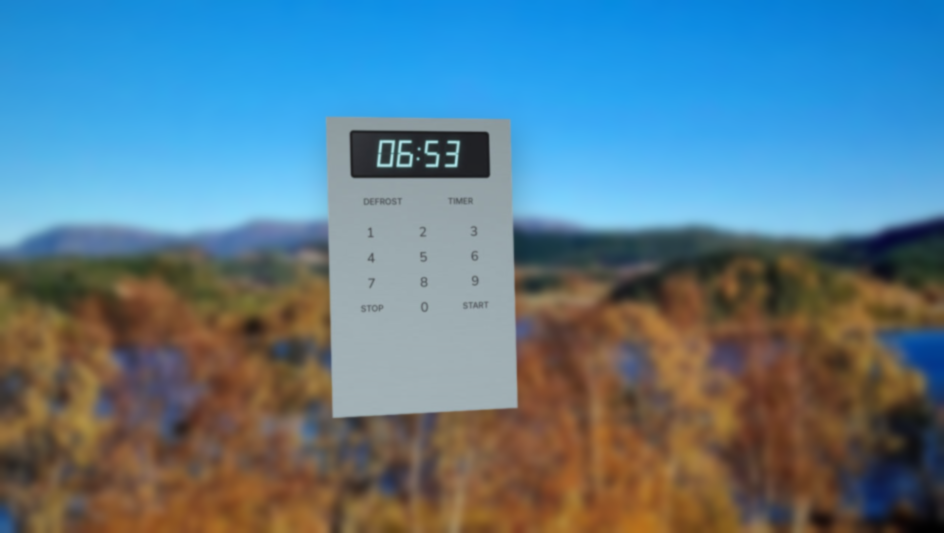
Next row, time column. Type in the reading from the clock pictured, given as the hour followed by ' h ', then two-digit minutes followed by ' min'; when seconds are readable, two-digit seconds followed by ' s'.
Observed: 6 h 53 min
